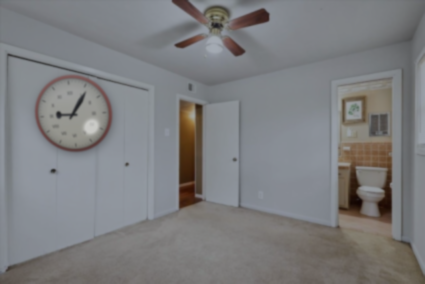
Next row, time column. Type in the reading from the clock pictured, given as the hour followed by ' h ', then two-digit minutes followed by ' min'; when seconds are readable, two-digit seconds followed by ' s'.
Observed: 9 h 06 min
